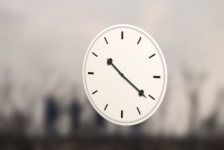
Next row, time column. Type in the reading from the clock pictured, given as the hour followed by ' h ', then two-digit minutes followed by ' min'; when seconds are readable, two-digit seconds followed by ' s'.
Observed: 10 h 21 min
